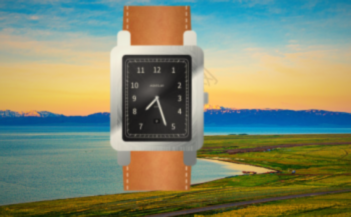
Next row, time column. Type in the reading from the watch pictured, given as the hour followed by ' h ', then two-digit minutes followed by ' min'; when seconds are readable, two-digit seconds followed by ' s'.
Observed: 7 h 27 min
